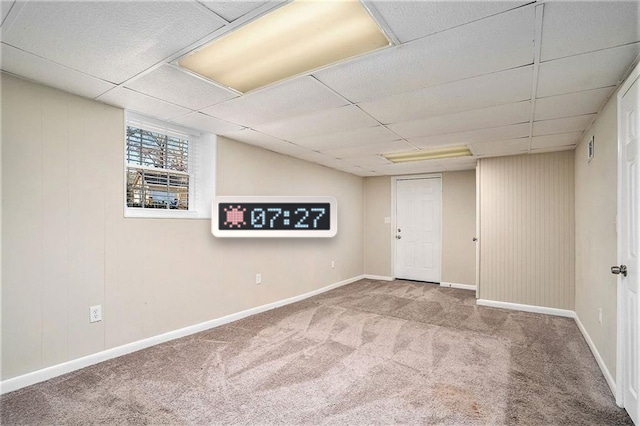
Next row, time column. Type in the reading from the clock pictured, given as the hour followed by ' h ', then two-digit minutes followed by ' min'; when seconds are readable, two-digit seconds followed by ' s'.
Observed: 7 h 27 min
